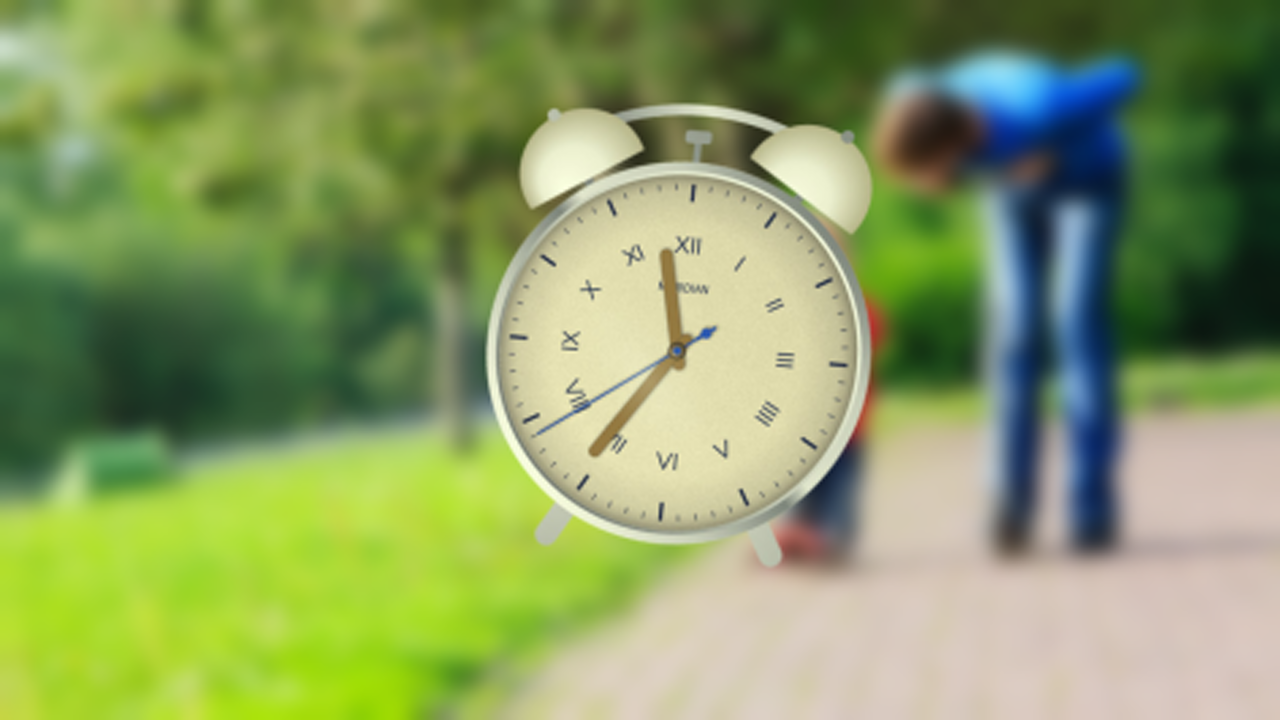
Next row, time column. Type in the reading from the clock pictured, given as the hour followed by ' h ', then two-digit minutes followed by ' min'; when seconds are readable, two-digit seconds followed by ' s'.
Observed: 11 h 35 min 39 s
